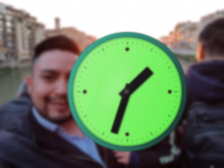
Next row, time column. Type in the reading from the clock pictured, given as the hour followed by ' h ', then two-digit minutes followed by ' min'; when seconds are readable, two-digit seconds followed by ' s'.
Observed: 1 h 33 min
